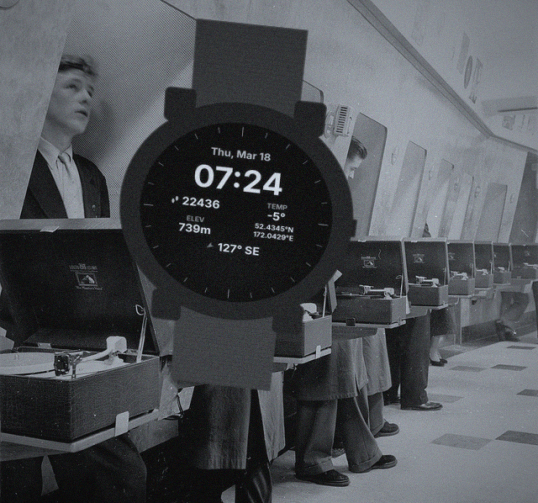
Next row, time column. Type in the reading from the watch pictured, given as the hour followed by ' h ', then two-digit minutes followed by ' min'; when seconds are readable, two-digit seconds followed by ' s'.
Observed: 7 h 24 min
